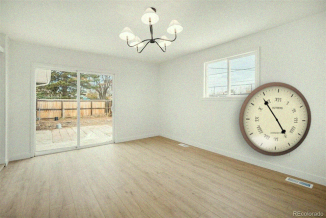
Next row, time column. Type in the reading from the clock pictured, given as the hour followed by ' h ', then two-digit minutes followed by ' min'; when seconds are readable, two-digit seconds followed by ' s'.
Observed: 4 h 54 min
